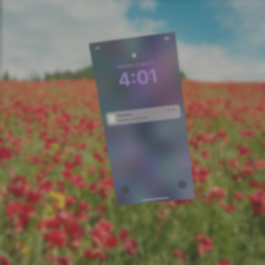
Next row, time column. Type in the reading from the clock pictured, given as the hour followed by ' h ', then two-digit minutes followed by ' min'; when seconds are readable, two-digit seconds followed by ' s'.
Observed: 4 h 01 min
